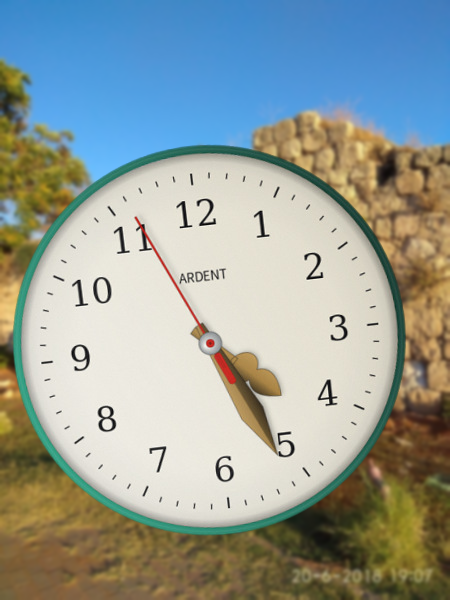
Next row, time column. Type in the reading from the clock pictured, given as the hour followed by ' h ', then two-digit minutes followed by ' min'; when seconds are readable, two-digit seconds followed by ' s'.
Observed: 4 h 25 min 56 s
